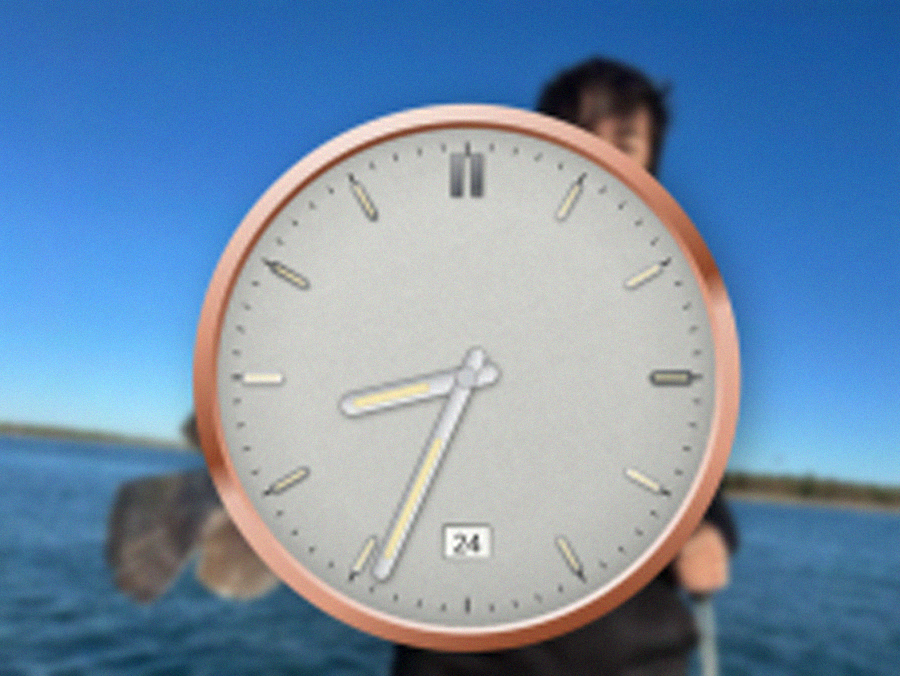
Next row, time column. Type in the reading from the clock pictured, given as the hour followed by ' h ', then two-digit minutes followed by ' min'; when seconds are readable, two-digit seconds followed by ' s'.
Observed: 8 h 34 min
